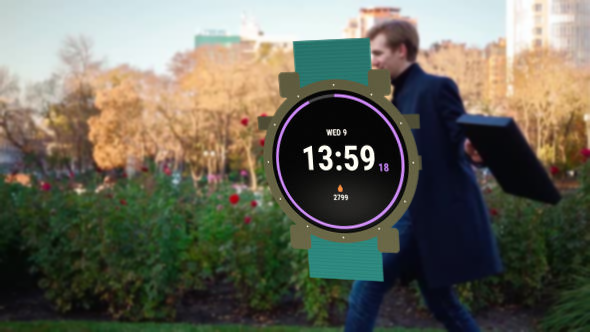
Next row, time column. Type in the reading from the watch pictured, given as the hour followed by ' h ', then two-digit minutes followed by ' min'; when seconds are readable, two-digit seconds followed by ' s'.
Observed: 13 h 59 min 18 s
